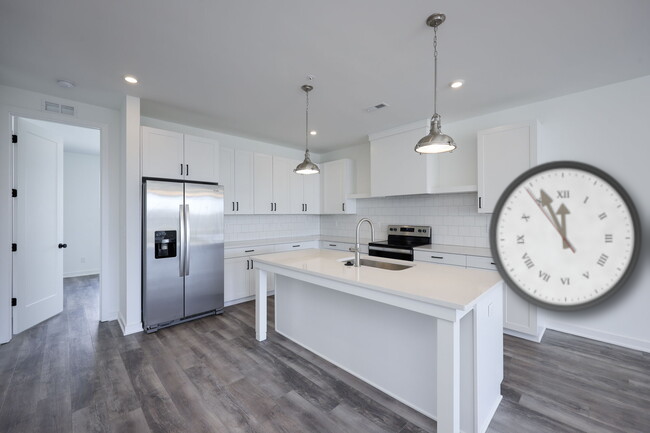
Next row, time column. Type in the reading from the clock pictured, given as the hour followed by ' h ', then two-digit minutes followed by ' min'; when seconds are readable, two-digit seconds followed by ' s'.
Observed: 11 h 55 min 54 s
